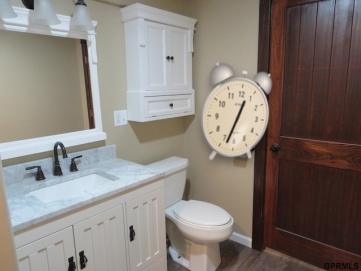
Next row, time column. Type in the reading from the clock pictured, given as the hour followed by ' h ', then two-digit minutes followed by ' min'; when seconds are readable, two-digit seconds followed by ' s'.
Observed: 12 h 33 min
